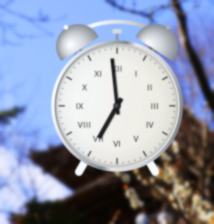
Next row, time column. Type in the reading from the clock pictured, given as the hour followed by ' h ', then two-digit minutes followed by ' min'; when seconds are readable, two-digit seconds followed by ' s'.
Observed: 6 h 59 min
